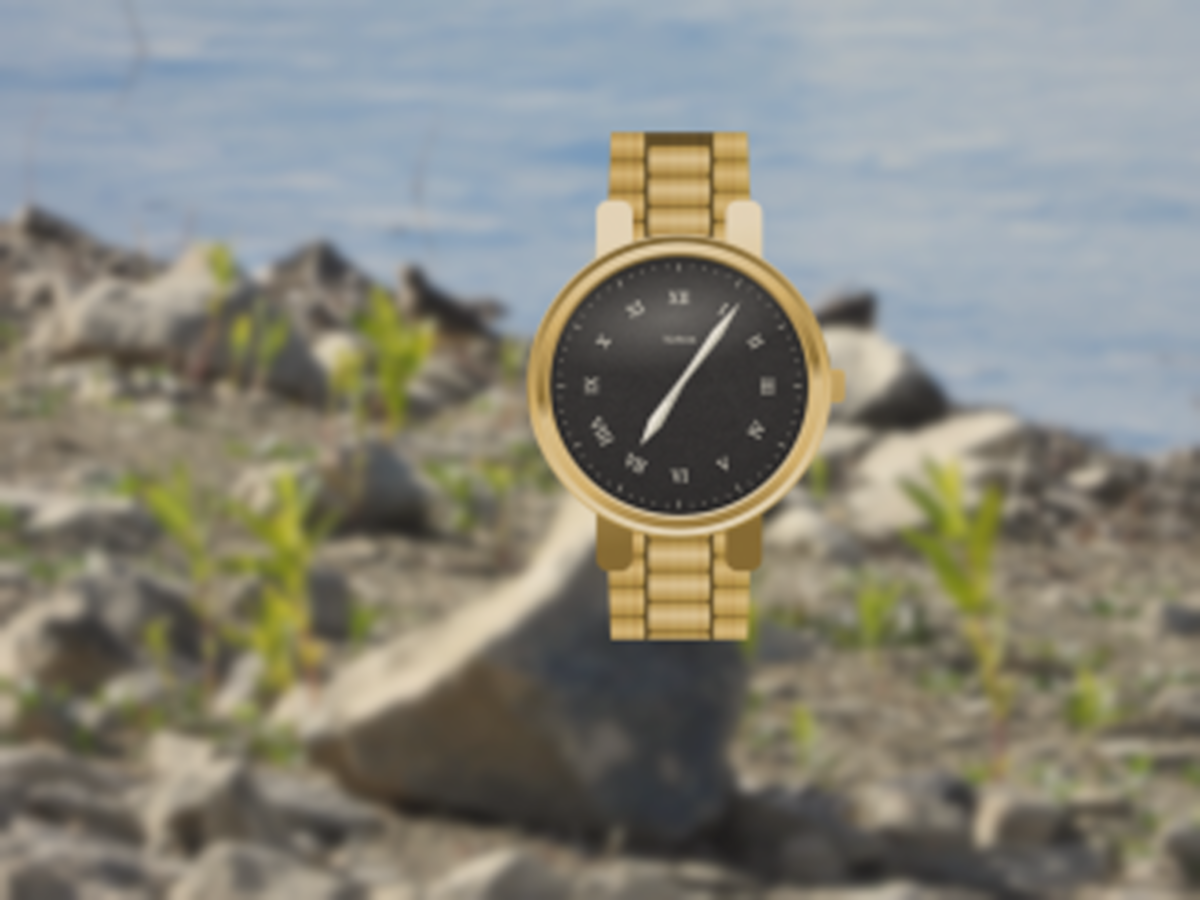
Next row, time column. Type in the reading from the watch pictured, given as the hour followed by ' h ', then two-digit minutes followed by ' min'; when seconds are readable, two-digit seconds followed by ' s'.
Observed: 7 h 06 min
